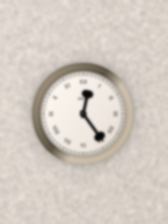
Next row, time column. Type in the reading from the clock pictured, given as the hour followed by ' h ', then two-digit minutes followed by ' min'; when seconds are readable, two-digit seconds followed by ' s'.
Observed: 12 h 24 min
